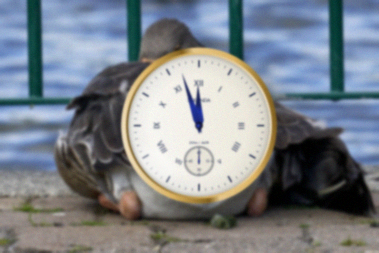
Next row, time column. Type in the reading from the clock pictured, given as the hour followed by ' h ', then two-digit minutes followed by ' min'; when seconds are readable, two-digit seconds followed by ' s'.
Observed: 11 h 57 min
